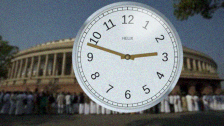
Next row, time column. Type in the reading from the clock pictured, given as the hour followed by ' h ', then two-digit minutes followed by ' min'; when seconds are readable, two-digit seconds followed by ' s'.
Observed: 2 h 48 min
